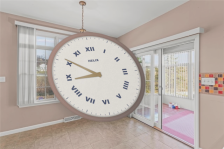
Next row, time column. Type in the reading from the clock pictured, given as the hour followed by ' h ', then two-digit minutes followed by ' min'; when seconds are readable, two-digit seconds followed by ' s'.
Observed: 8 h 51 min
